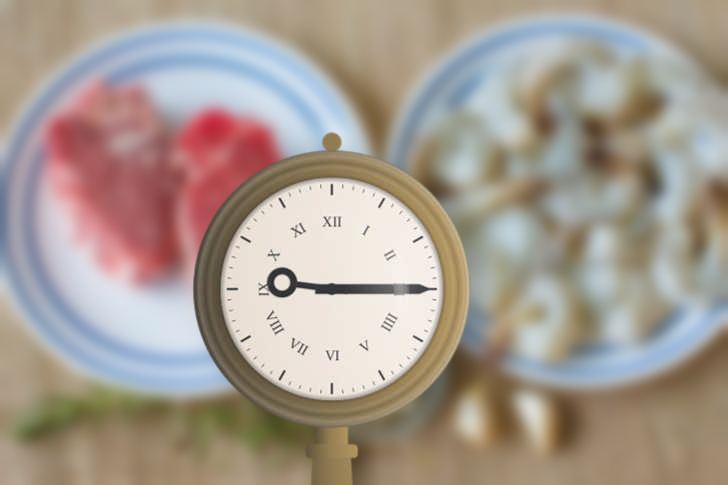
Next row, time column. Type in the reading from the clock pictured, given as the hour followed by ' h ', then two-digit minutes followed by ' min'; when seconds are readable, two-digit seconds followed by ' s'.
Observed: 9 h 15 min
